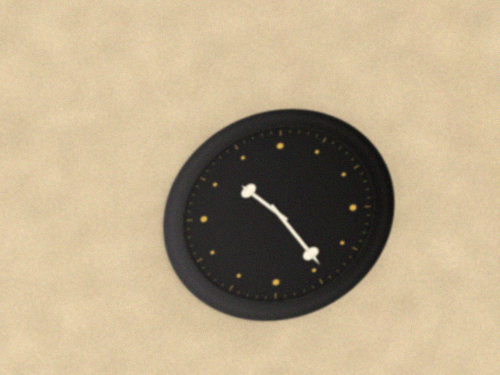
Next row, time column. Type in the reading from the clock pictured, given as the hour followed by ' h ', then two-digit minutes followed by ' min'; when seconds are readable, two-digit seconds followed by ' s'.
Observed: 10 h 24 min
